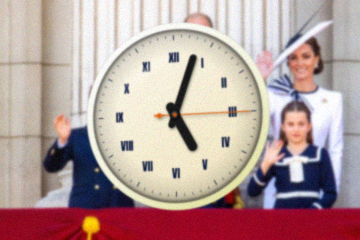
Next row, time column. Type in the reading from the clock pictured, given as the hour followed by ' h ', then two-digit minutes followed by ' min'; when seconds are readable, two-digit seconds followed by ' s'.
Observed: 5 h 03 min 15 s
